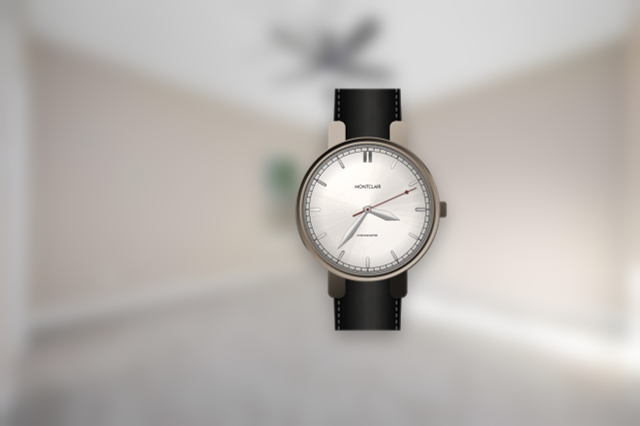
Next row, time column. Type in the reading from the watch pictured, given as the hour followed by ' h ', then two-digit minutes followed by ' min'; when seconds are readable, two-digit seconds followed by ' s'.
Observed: 3 h 36 min 11 s
